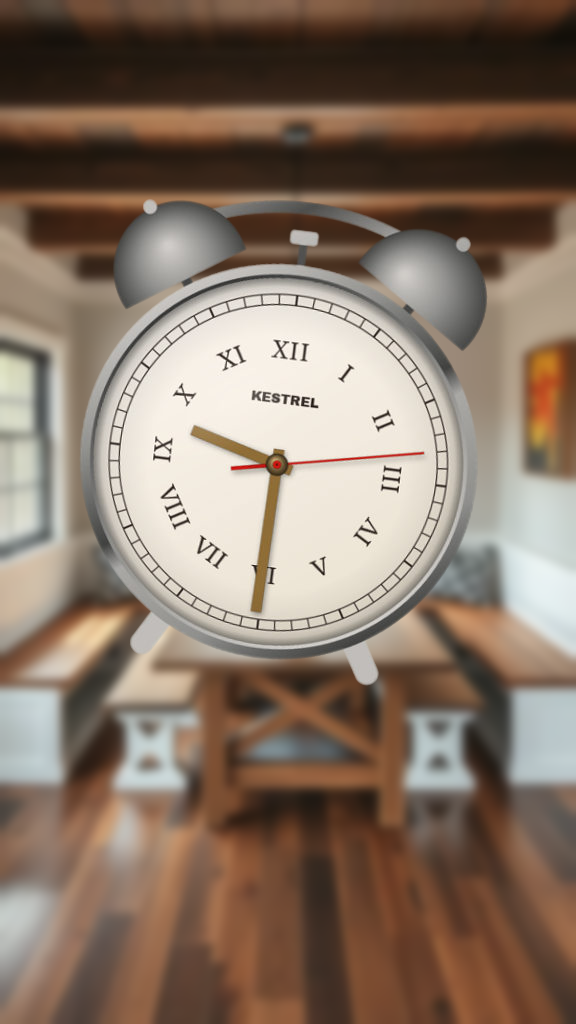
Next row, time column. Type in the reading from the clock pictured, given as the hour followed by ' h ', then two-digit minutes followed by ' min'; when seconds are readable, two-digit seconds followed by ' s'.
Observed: 9 h 30 min 13 s
